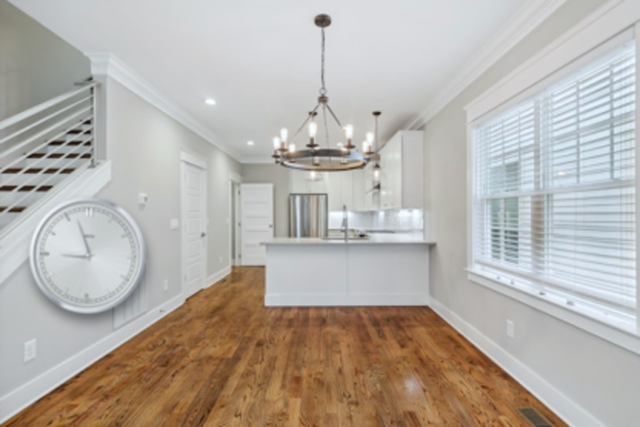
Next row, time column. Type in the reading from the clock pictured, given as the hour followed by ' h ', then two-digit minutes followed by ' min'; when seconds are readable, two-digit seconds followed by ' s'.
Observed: 8 h 57 min
